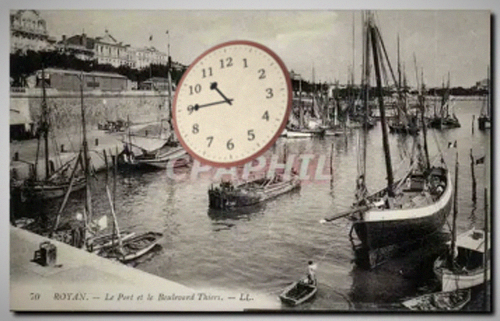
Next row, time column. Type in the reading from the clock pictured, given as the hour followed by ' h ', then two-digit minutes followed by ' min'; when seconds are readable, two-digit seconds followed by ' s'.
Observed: 10 h 45 min
